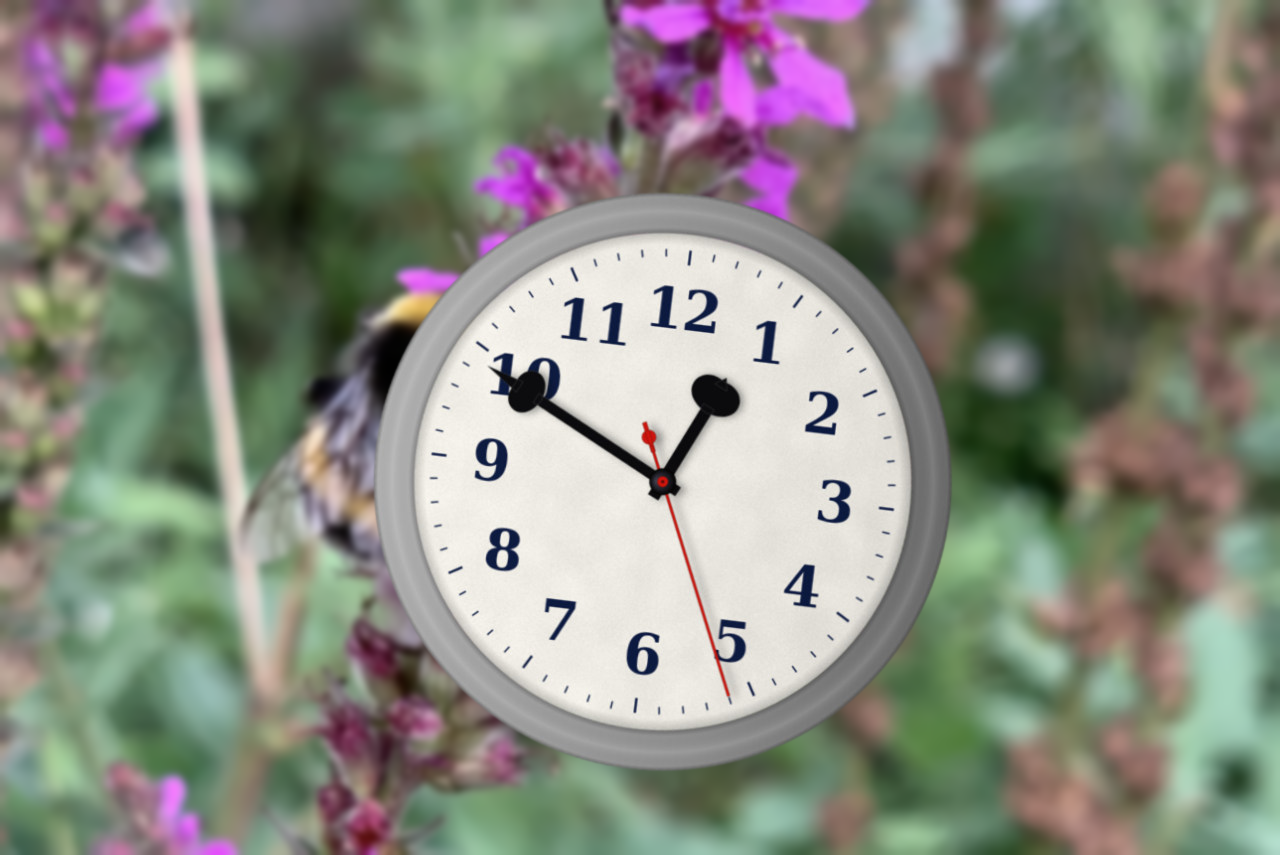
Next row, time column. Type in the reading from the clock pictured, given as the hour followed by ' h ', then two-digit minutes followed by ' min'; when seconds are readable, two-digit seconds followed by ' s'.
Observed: 12 h 49 min 26 s
